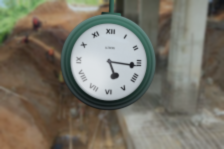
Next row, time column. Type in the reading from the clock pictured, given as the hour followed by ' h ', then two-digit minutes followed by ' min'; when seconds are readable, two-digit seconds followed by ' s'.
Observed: 5 h 16 min
